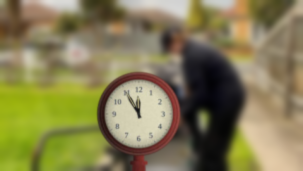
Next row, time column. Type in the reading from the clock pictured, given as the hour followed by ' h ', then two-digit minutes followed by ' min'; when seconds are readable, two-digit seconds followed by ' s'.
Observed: 11 h 55 min
